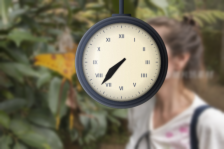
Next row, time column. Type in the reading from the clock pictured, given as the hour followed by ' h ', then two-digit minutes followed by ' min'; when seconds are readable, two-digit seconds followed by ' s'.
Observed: 7 h 37 min
